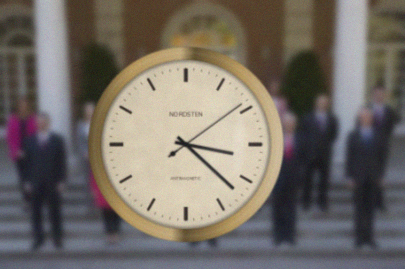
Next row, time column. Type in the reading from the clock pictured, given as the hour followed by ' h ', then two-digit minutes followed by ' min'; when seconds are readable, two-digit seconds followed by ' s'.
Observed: 3 h 22 min 09 s
